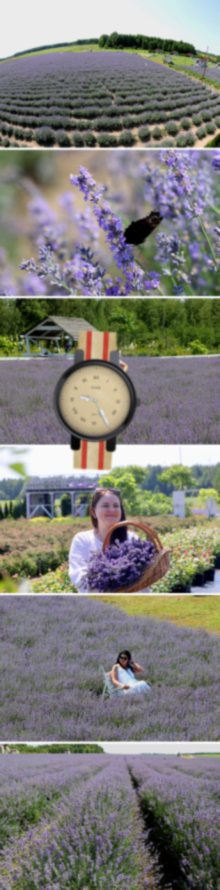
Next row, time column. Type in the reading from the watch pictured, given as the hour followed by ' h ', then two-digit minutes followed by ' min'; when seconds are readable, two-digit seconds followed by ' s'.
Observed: 9 h 25 min
